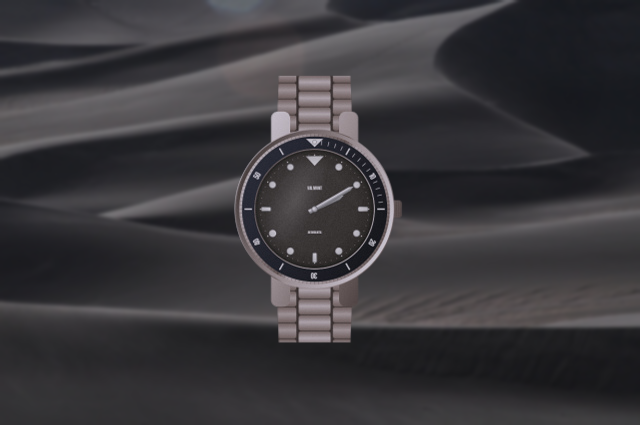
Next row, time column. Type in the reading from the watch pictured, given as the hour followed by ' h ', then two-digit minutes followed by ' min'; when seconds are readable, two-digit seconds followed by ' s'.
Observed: 2 h 10 min
